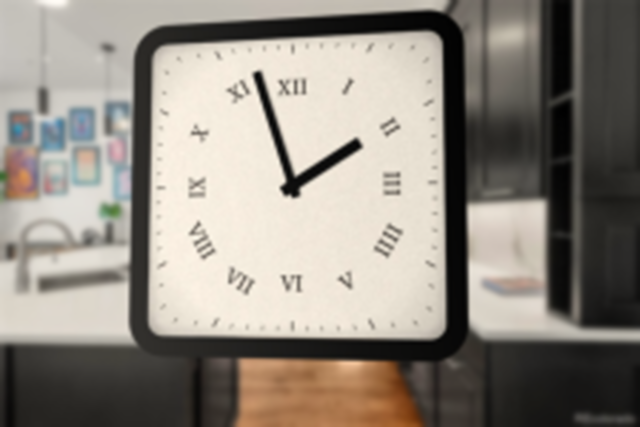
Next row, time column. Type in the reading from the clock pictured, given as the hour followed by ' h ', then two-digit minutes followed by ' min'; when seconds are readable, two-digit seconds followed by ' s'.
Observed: 1 h 57 min
